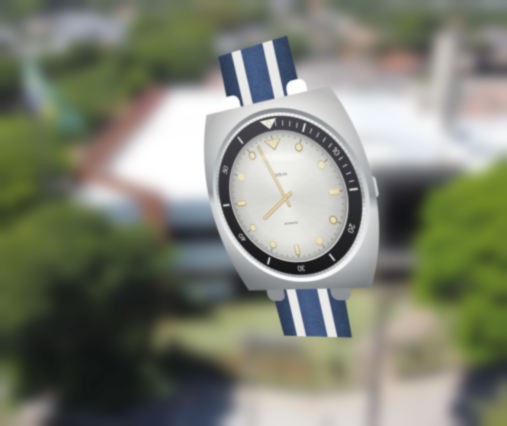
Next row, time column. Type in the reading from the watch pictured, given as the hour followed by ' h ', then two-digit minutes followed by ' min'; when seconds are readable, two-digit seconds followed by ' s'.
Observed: 7 h 57 min
